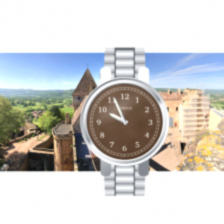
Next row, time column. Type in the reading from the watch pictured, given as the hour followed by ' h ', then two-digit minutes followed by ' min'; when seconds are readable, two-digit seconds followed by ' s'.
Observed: 9 h 56 min
